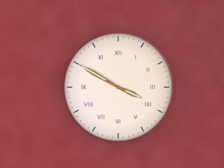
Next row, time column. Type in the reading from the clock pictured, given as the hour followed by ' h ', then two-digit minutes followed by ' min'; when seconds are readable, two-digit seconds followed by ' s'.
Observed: 3 h 50 min
